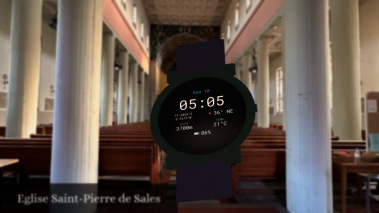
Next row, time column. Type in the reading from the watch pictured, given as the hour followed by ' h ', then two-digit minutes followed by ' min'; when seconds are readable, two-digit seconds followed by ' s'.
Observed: 5 h 05 min
